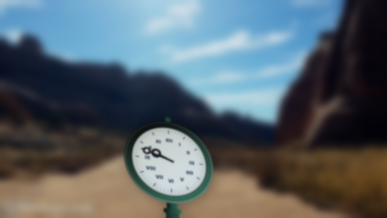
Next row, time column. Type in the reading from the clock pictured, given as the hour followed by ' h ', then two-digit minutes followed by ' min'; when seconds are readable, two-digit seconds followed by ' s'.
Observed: 9 h 48 min
